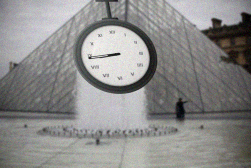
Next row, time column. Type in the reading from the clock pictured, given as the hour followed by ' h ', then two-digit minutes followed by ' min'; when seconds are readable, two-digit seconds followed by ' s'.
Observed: 8 h 44 min
